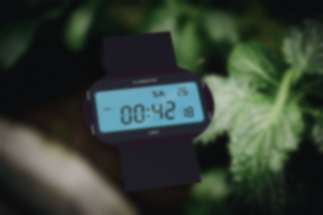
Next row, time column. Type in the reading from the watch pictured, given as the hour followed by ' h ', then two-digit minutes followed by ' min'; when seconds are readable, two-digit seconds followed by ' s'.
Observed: 0 h 42 min
